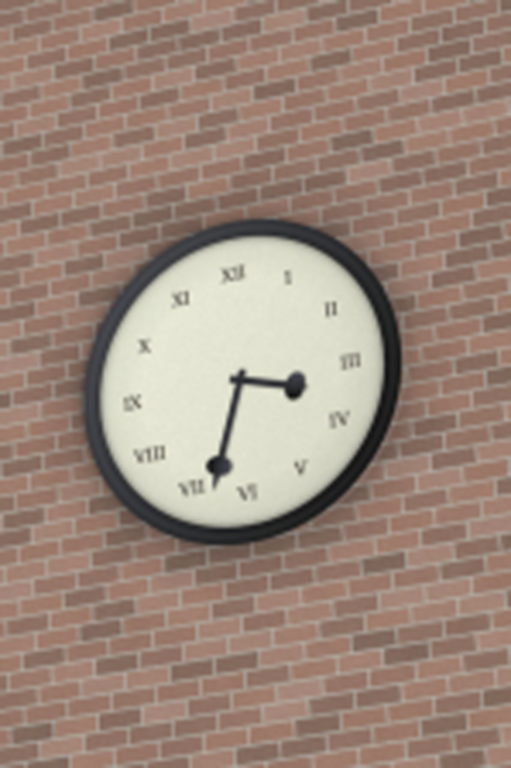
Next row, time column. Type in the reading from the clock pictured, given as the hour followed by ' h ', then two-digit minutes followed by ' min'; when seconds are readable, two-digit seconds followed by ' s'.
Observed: 3 h 33 min
